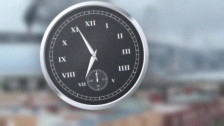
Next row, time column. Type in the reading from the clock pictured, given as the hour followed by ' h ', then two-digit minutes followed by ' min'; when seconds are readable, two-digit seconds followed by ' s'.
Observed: 6 h 56 min
